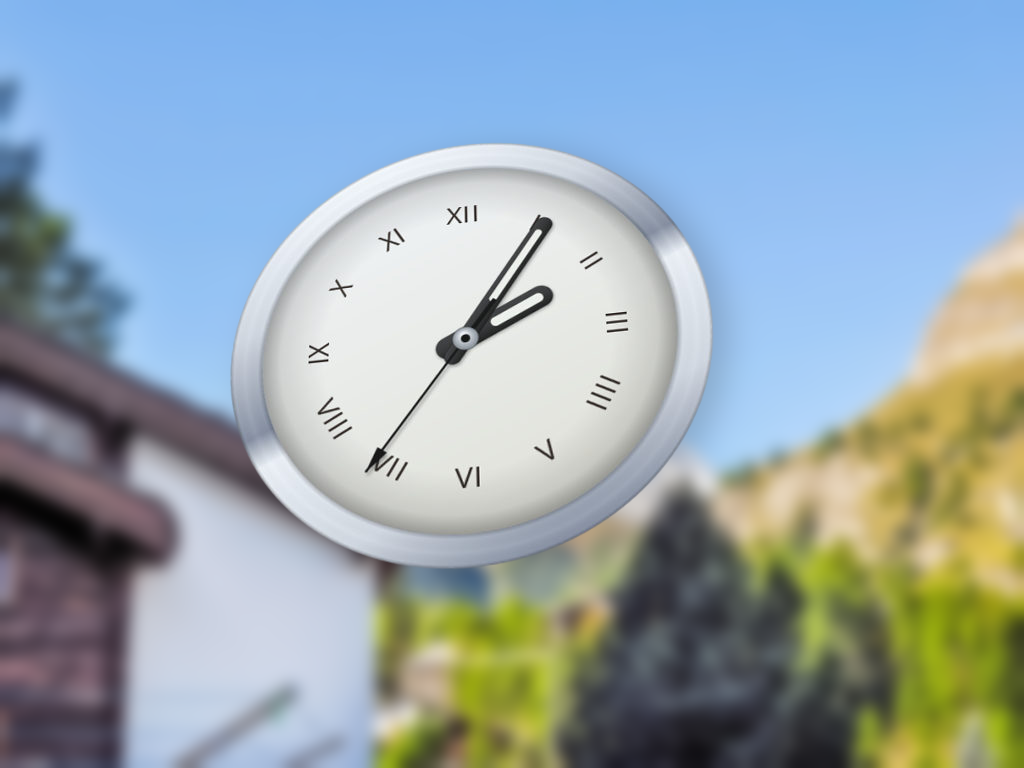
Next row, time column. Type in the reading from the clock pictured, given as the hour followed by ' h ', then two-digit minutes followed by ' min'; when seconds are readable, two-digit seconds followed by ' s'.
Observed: 2 h 05 min 36 s
